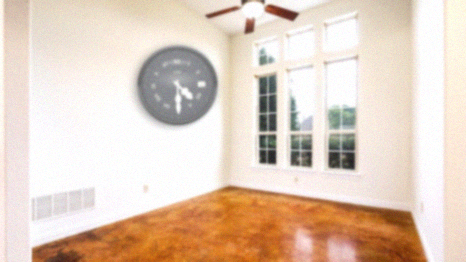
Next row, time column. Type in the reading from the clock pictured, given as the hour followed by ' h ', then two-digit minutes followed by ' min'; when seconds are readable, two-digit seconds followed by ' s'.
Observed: 4 h 30 min
